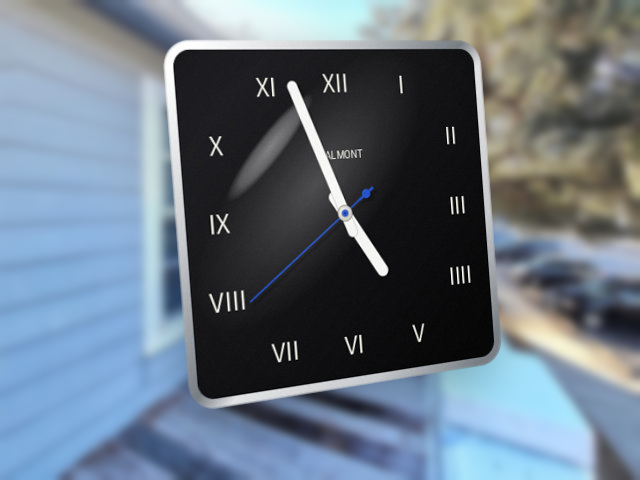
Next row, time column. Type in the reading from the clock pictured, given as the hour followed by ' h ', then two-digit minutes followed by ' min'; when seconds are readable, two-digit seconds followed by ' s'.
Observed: 4 h 56 min 39 s
